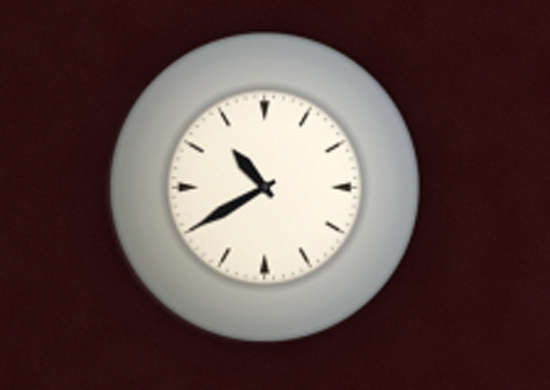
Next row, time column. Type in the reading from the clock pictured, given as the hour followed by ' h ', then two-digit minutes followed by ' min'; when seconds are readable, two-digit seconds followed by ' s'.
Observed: 10 h 40 min
